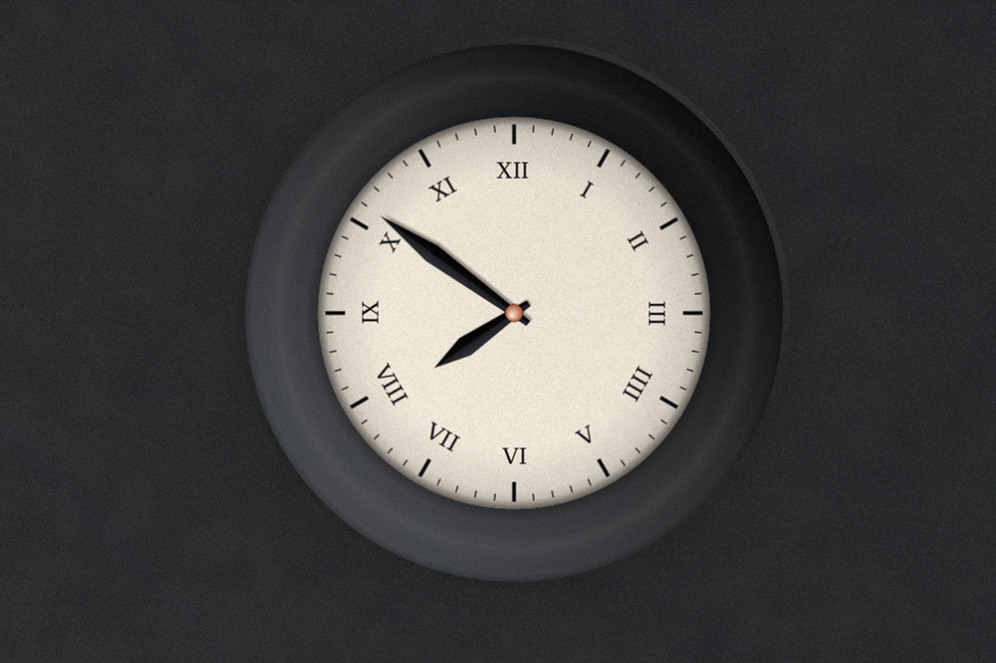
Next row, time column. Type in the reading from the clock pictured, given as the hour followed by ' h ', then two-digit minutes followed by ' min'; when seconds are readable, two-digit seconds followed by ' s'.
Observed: 7 h 51 min
